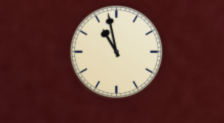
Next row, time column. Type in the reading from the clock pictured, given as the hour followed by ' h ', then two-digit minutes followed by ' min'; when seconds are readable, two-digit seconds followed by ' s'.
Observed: 10 h 58 min
